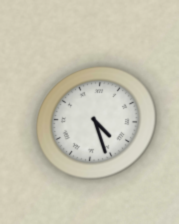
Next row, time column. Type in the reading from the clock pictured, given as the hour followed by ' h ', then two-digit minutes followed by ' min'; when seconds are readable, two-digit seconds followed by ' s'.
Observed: 4 h 26 min
